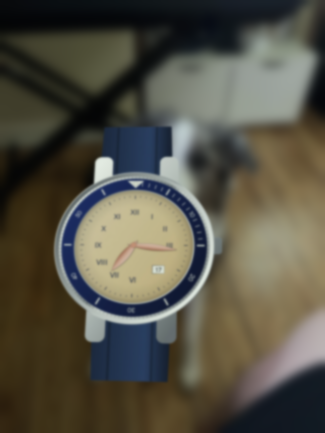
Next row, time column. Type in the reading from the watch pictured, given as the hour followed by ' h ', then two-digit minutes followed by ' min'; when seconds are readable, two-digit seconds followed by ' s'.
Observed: 7 h 16 min
